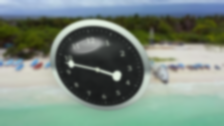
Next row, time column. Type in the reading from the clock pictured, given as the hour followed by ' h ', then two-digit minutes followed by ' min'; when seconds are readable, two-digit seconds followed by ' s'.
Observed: 3 h 48 min
